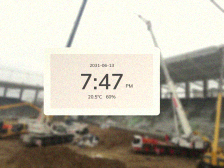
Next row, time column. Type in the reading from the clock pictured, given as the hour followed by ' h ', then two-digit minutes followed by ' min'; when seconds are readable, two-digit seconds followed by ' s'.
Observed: 7 h 47 min
